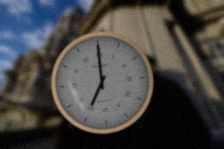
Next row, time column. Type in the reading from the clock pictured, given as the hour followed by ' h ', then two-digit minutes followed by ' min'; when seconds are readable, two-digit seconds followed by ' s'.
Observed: 7 h 00 min
